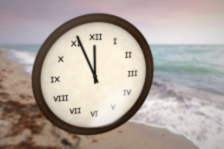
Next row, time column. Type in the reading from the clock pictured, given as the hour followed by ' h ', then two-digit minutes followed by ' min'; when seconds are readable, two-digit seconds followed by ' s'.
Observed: 11 h 56 min
